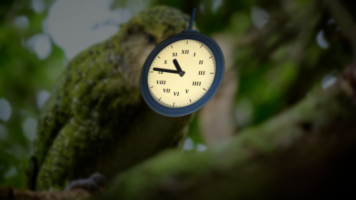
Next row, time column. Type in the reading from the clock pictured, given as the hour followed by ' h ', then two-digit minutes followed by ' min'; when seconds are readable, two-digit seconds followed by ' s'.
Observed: 10 h 46 min
